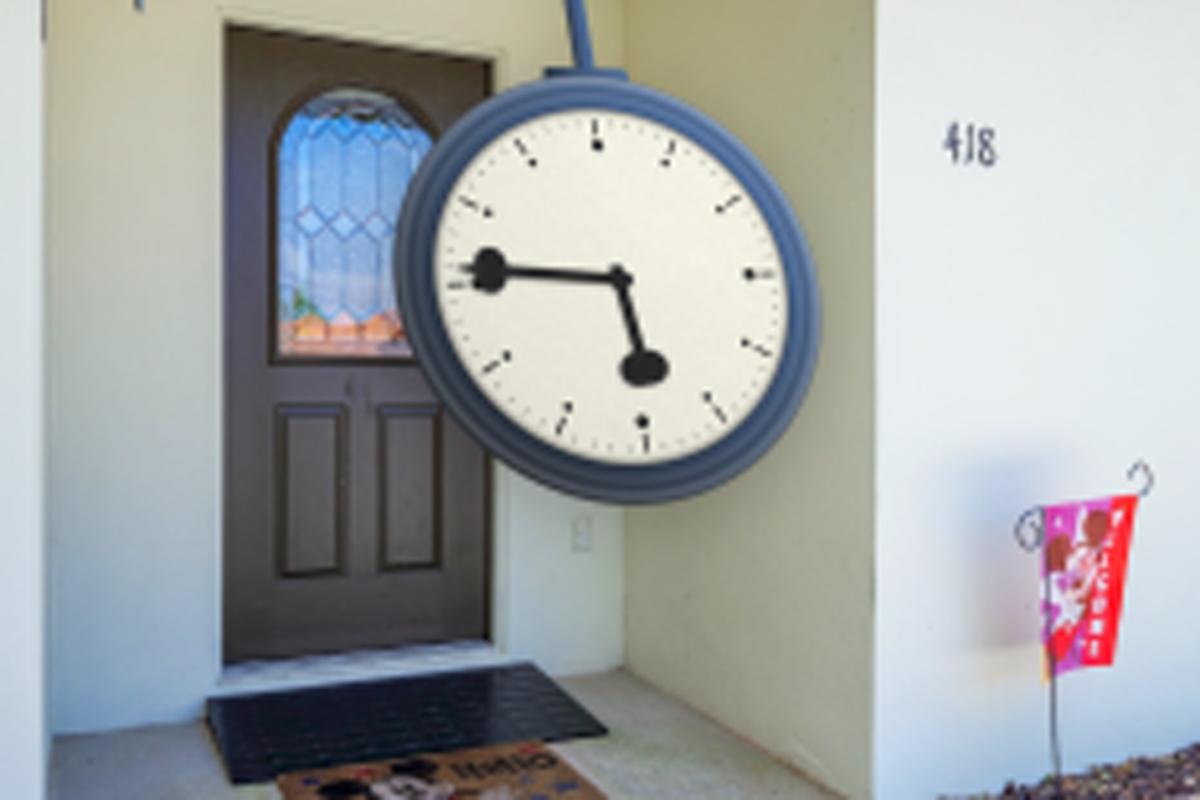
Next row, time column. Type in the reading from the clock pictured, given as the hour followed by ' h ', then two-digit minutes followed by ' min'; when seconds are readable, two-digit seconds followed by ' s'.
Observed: 5 h 46 min
